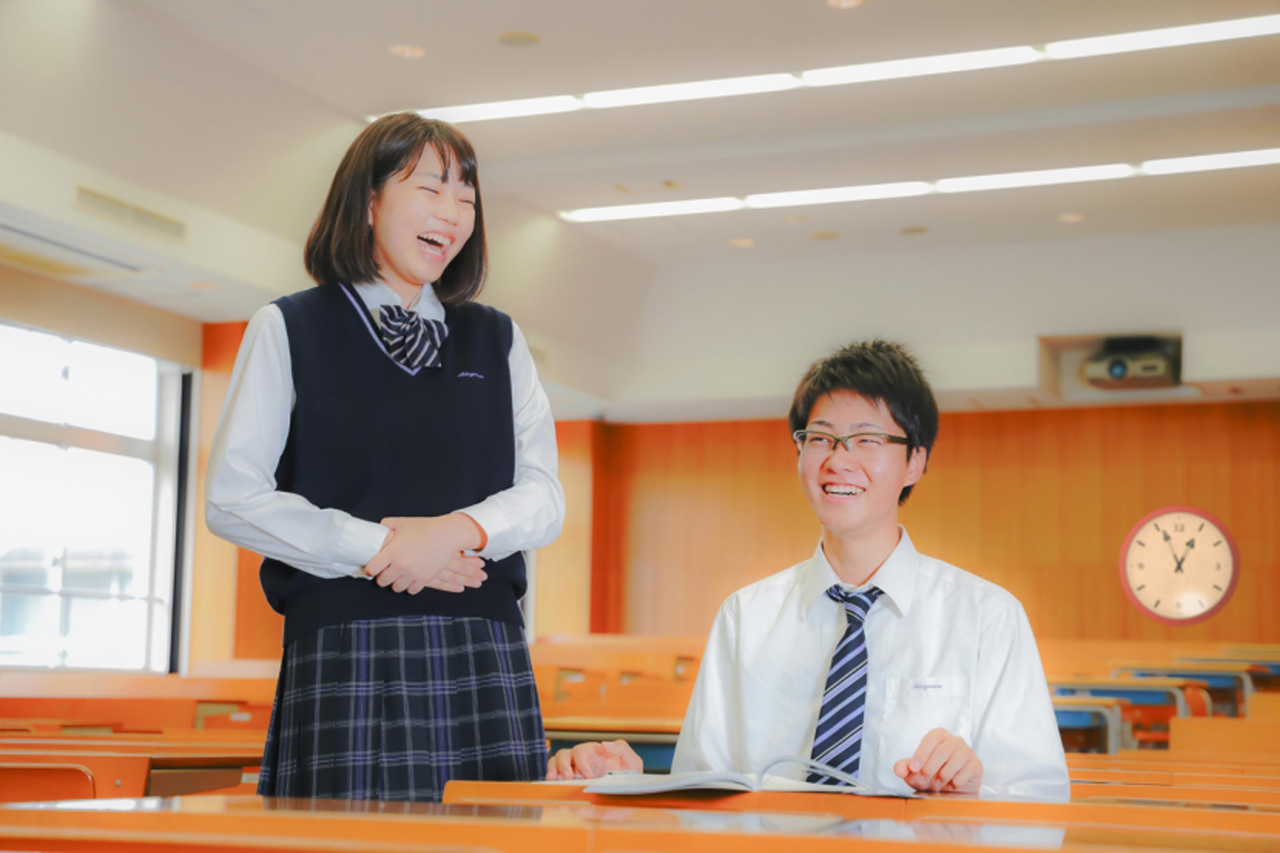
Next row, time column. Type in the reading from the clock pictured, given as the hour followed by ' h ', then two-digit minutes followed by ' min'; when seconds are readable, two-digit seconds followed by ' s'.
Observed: 12 h 56 min
